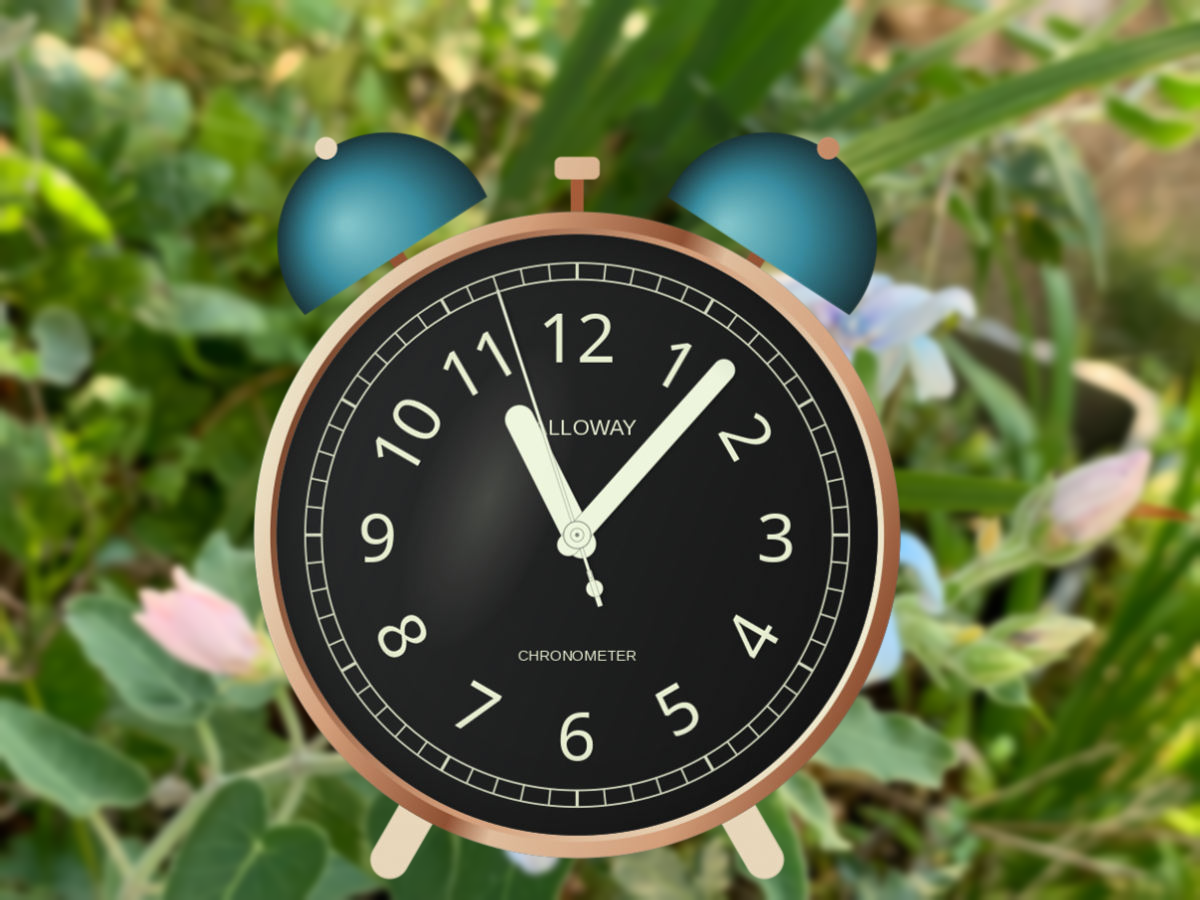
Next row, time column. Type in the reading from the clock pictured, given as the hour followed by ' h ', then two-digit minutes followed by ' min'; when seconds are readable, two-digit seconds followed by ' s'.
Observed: 11 h 06 min 57 s
